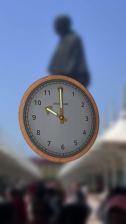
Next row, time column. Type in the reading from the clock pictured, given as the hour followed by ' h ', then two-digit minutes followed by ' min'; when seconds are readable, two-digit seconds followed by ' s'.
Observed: 10 h 00 min
